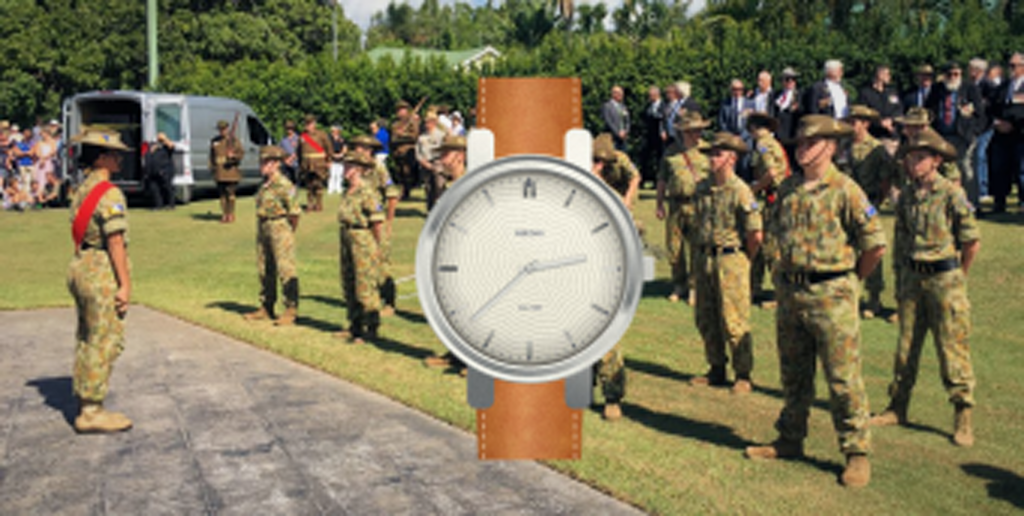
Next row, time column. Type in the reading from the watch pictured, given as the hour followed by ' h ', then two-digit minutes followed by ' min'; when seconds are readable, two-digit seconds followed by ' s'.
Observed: 2 h 38 min
